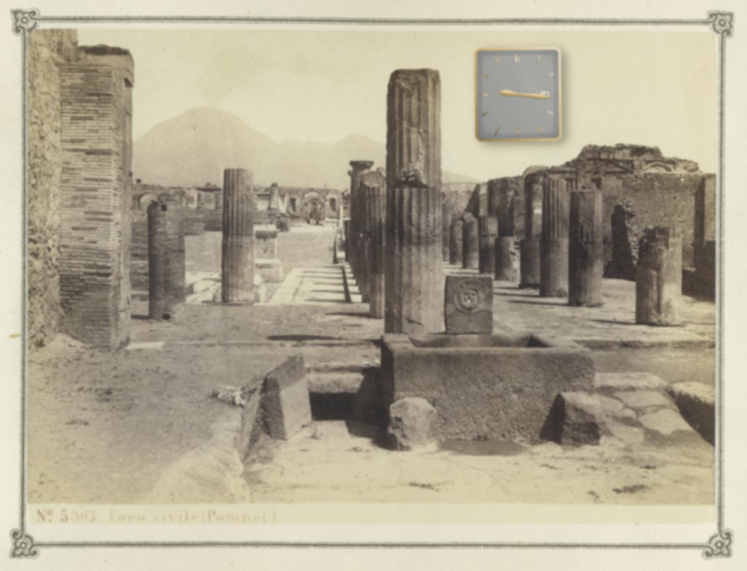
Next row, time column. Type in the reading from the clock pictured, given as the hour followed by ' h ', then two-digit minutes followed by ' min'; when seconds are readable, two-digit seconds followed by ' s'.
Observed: 9 h 16 min
